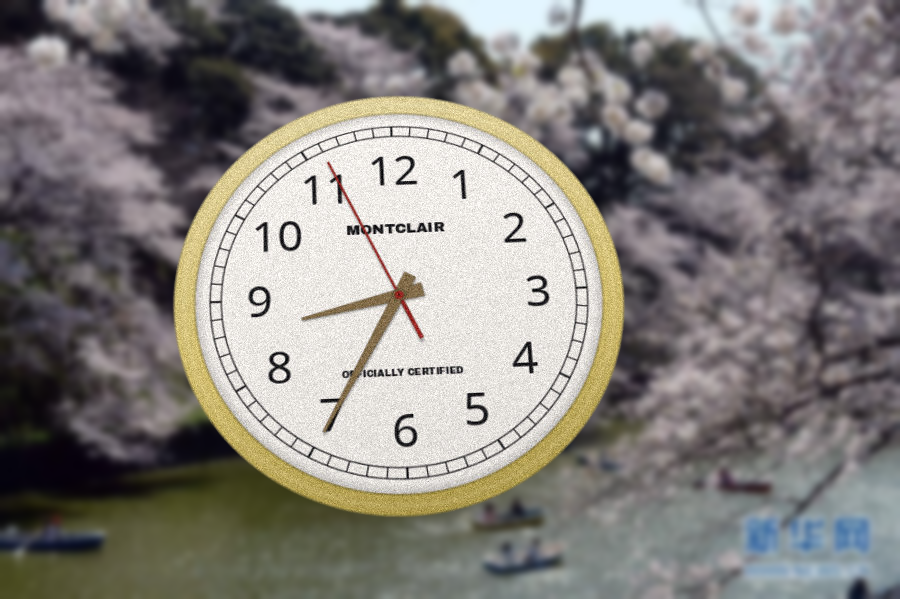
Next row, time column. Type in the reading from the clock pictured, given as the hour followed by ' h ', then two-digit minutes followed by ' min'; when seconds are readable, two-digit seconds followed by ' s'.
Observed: 8 h 34 min 56 s
